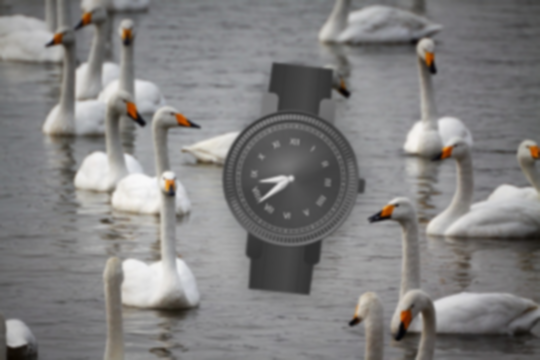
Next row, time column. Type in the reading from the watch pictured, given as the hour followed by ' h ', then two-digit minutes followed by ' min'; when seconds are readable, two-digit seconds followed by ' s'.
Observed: 8 h 38 min
